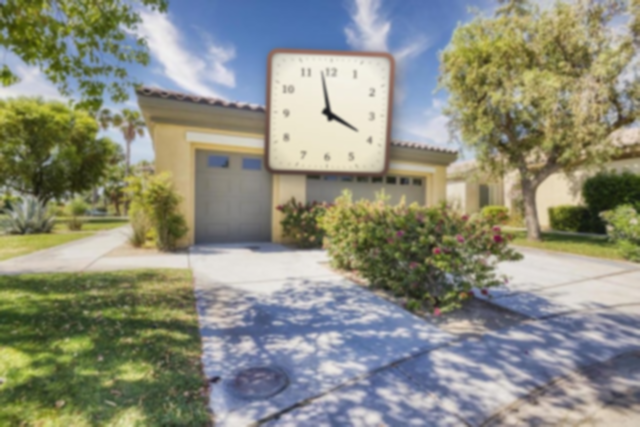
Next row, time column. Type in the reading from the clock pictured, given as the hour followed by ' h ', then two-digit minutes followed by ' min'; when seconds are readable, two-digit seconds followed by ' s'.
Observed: 3 h 58 min
